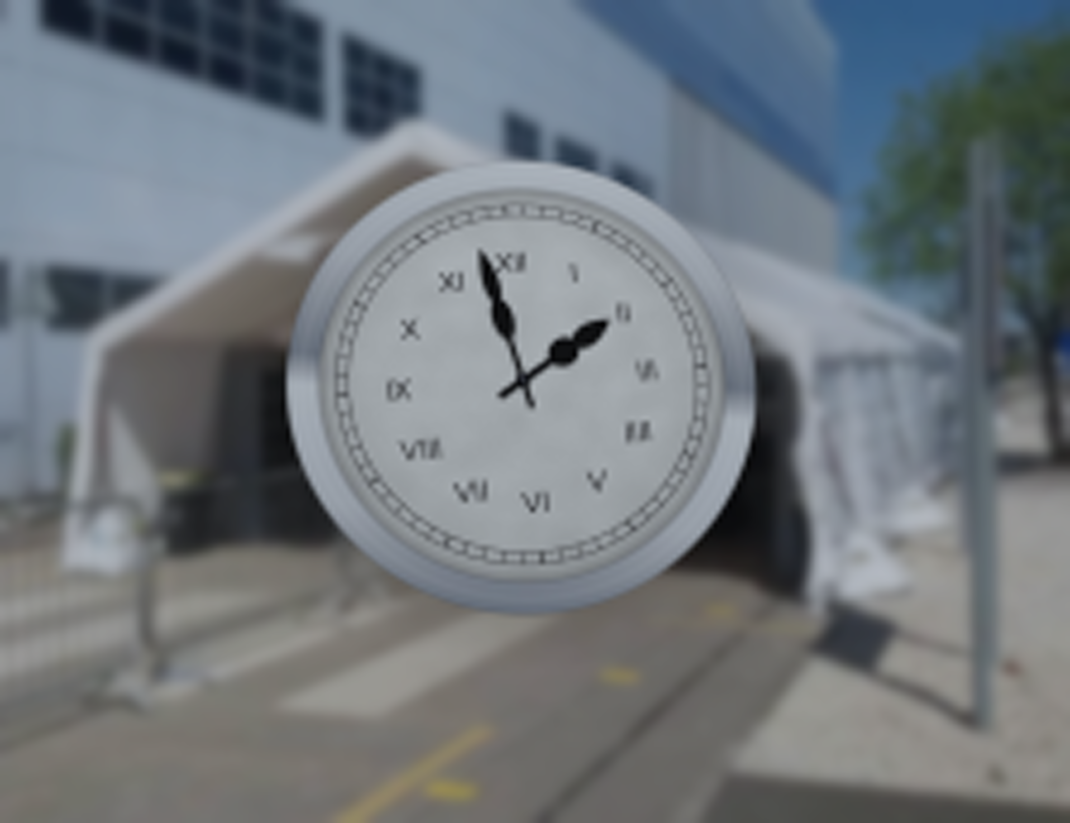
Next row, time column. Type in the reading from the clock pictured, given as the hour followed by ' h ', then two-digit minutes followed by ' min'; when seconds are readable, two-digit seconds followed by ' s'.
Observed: 1 h 58 min
